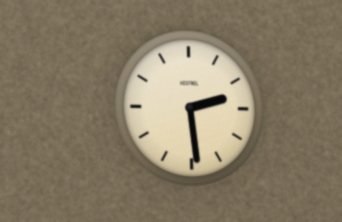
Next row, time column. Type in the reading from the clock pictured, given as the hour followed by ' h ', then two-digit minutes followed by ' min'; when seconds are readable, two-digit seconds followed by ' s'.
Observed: 2 h 29 min
